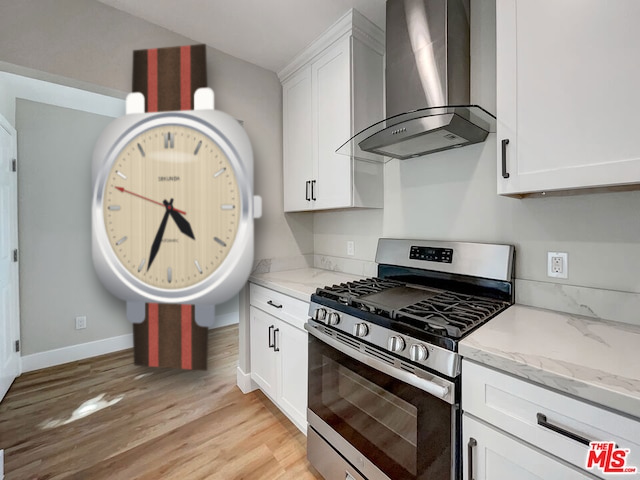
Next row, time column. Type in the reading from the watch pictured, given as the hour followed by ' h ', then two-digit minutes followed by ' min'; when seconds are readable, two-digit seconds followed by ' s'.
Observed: 4 h 33 min 48 s
